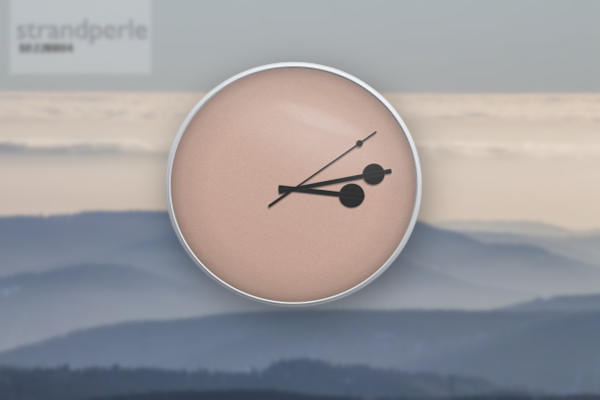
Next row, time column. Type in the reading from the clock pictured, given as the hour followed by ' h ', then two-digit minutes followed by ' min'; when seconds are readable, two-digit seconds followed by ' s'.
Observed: 3 h 13 min 09 s
